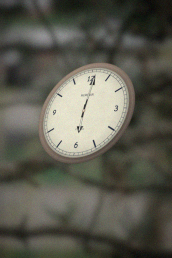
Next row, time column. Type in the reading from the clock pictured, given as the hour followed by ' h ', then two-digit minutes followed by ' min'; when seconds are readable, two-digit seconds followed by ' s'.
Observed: 6 h 01 min
